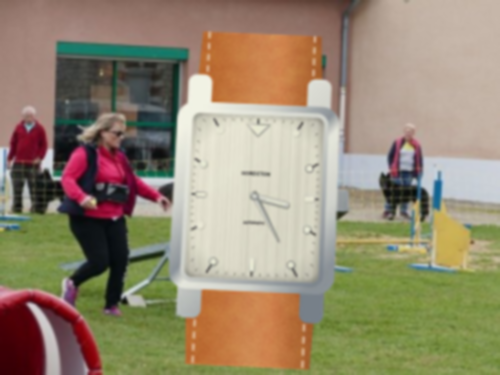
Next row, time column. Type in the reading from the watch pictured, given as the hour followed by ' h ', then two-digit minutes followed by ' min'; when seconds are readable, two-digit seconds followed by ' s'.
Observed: 3 h 25 min
